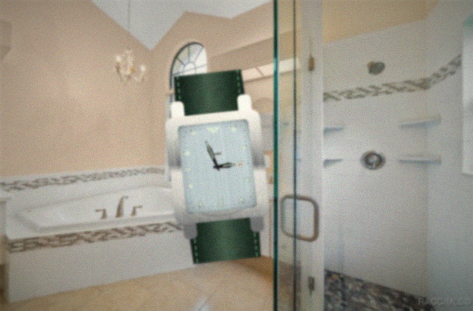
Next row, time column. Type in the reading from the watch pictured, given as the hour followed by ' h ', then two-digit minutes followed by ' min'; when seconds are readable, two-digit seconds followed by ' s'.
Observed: 2 h 57 min
